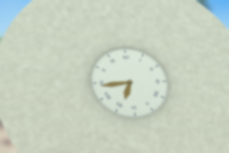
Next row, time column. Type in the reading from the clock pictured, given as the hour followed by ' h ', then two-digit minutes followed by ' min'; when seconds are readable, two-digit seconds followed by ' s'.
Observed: 6 h 44 min
